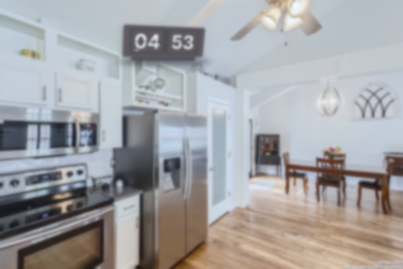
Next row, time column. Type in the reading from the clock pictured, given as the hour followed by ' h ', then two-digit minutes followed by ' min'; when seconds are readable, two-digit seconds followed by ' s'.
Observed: 4 h 53 min
